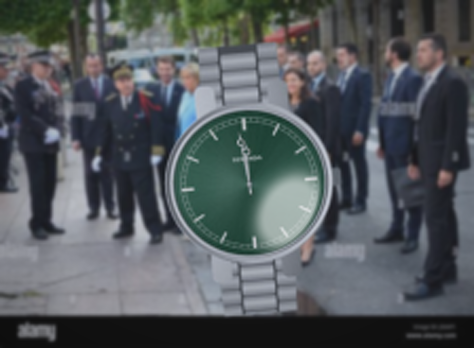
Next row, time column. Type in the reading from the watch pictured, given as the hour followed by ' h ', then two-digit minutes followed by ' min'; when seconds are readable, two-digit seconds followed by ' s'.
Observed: 11 h 59 min
